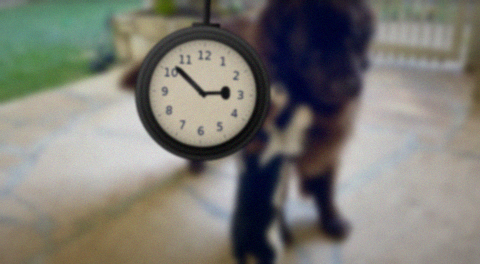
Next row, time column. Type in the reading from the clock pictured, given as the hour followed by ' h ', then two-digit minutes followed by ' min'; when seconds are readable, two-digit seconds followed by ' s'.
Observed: 2 h 52 min
